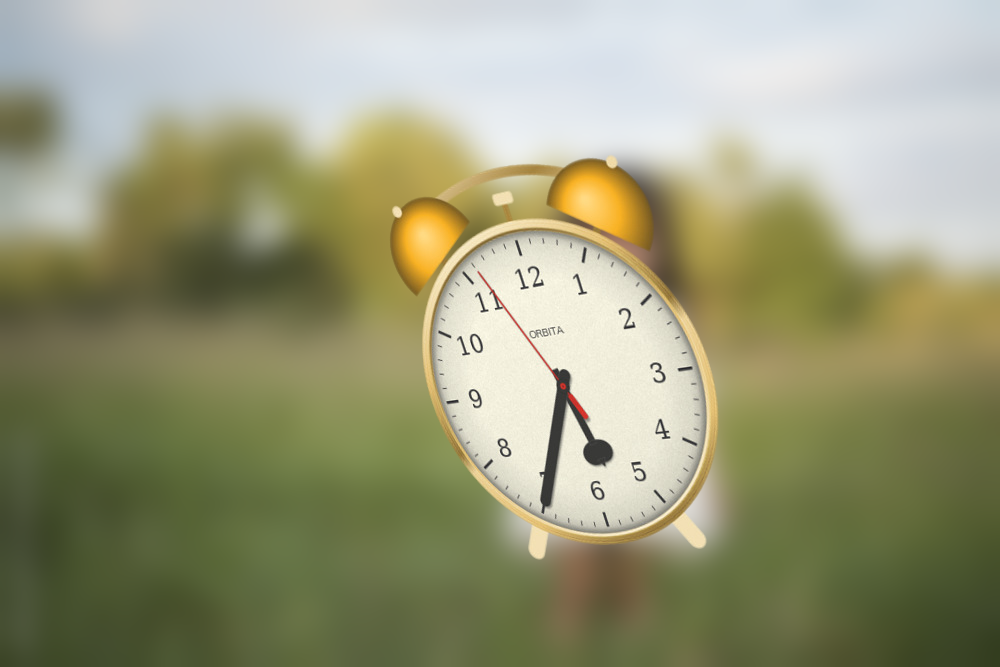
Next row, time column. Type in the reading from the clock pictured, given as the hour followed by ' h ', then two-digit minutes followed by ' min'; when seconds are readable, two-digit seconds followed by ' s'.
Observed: 5 h 34 min 56 s
